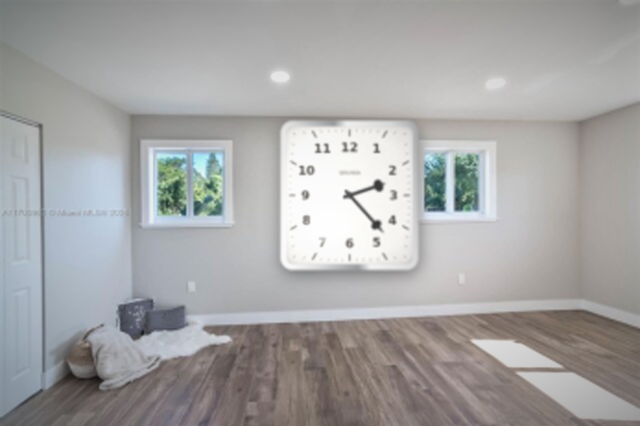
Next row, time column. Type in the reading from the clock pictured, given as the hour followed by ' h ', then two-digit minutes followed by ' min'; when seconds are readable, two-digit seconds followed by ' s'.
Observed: 2 h 23 min
